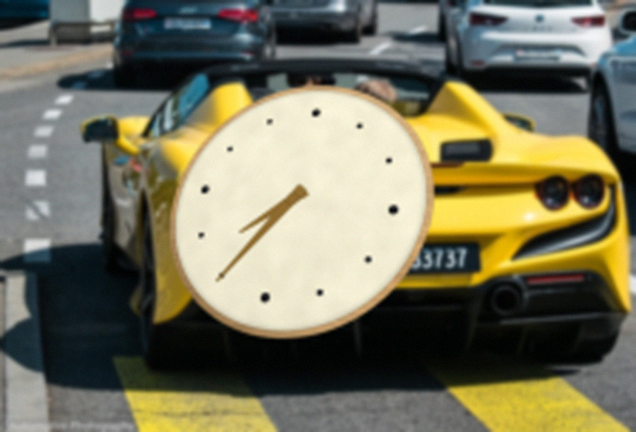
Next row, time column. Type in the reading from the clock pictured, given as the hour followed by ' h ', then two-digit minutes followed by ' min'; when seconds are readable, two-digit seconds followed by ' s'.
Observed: 7 h 35 min
